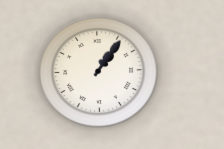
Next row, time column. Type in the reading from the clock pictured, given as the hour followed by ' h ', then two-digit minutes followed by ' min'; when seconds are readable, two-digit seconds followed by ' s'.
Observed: 1 h 06 min
